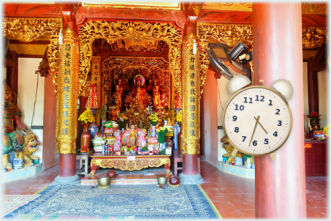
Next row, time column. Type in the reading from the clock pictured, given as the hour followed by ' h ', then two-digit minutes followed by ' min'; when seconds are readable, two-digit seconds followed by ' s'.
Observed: 4 h 32 min
